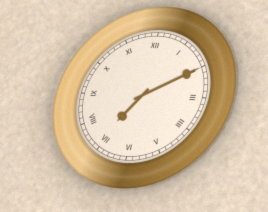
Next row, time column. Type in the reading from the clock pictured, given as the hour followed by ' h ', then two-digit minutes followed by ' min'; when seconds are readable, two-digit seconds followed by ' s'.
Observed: 7 h 10 min
